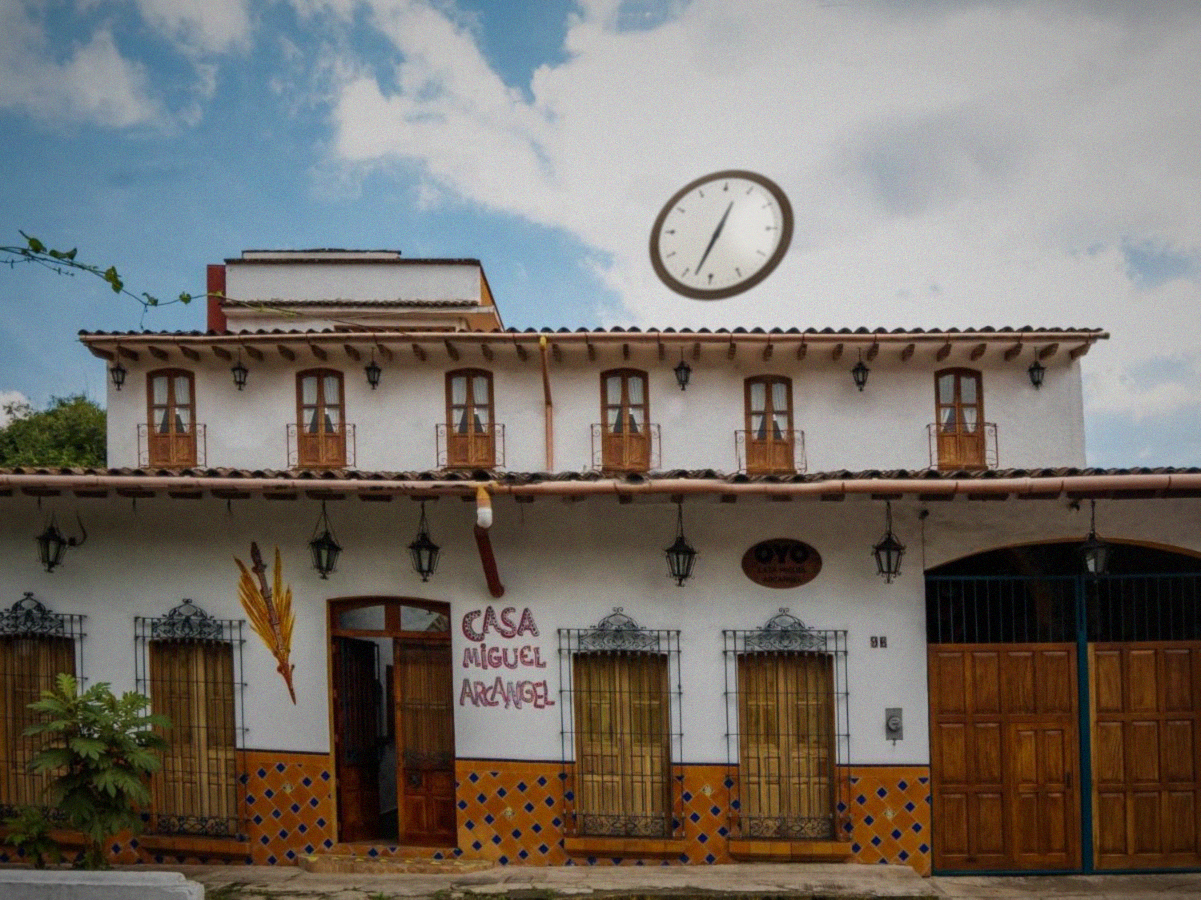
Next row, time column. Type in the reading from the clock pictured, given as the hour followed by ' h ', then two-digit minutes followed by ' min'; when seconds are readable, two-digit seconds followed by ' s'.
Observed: 12 h 33 min
